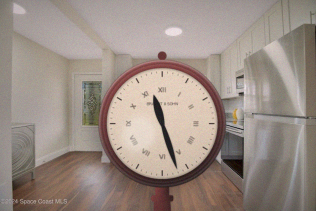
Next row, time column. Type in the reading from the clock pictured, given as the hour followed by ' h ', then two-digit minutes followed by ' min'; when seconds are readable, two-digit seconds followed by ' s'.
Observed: 11 h 27 min
